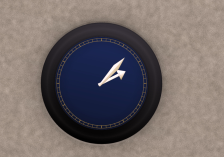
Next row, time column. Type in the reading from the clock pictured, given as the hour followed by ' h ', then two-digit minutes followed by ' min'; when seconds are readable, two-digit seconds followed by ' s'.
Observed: 2 h 07 min
